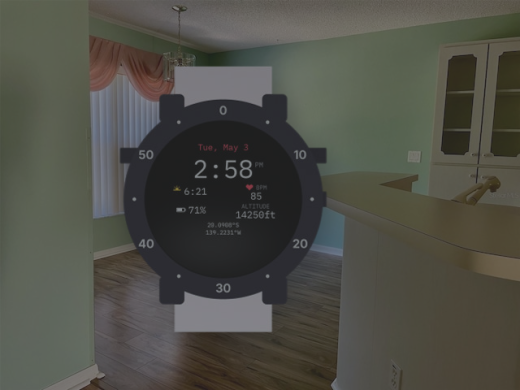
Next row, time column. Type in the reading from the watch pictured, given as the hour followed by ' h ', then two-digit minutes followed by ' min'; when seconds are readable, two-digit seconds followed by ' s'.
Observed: 2 h 58 min
